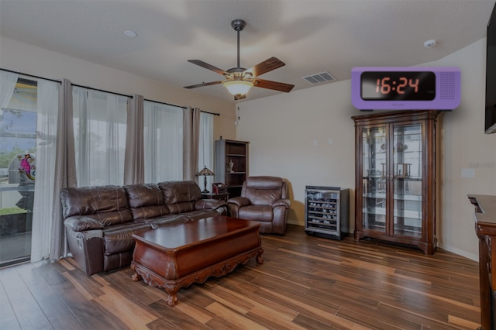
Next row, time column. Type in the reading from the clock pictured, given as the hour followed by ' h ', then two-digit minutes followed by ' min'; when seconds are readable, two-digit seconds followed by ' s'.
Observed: 16 h 24 min
